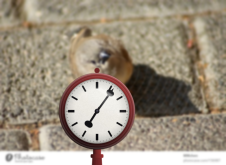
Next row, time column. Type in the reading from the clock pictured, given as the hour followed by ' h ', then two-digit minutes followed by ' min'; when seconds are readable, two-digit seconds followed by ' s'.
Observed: 7 h 06 min
